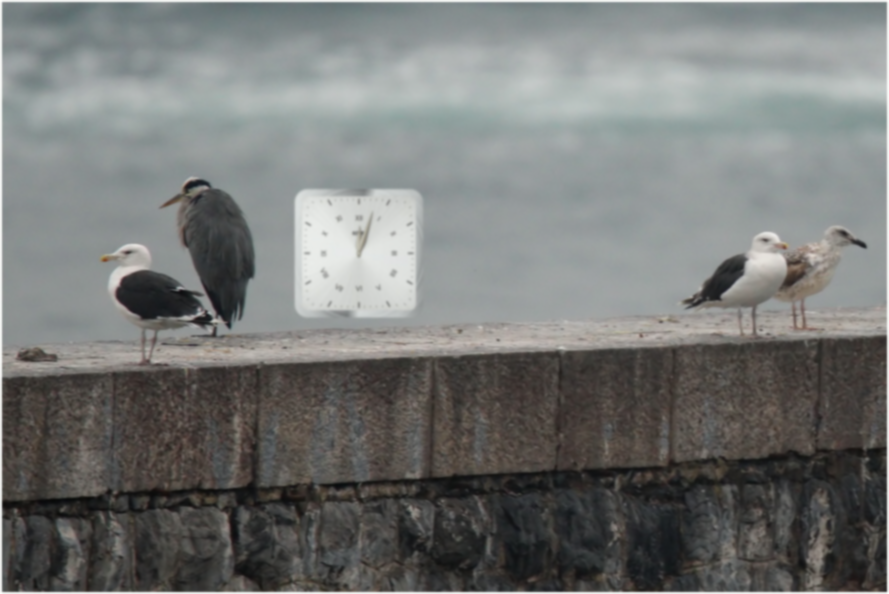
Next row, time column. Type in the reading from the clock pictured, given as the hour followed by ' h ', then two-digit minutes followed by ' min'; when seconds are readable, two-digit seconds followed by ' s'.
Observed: 12 h 03 min
